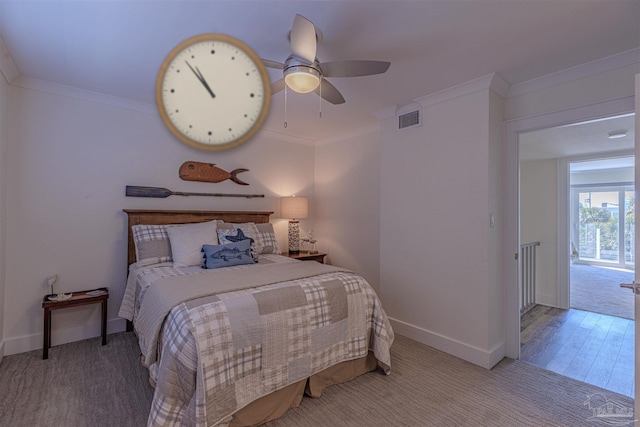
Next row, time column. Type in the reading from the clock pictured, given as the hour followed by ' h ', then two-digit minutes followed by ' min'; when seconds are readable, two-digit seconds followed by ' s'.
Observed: 10 h 53 min
